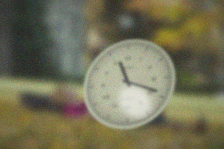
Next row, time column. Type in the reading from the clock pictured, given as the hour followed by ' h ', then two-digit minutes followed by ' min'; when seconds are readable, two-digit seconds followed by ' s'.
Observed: 11 h 19 min
